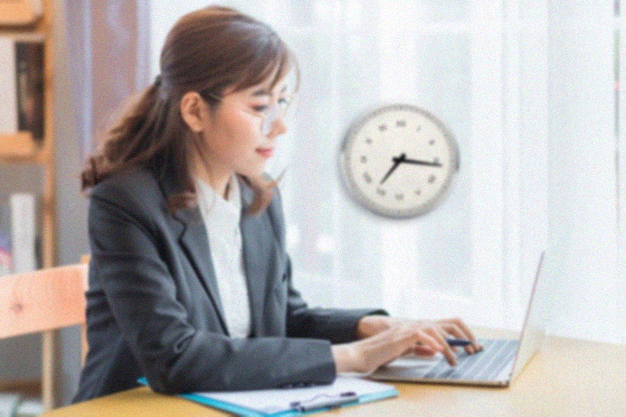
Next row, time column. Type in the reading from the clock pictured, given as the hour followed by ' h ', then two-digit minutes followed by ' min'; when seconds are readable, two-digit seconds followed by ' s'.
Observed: 7 h 16 min
